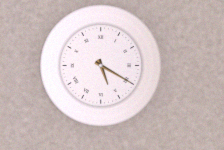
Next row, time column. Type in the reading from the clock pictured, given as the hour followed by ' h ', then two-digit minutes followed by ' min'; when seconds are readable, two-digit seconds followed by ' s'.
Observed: 5 h 20 min
